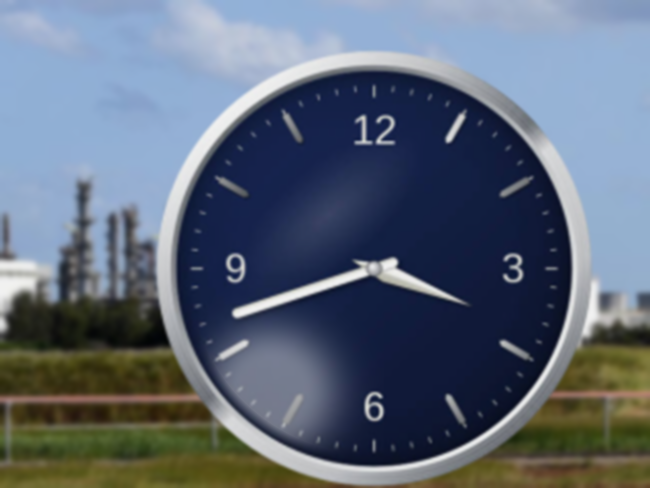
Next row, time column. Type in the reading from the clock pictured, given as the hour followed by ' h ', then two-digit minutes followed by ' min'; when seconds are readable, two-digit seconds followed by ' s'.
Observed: 3 h 42 min
